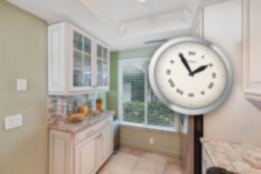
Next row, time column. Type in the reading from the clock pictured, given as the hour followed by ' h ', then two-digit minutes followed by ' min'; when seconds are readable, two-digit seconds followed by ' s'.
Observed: 1 h 55 min
